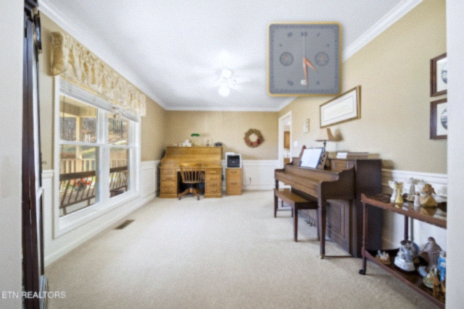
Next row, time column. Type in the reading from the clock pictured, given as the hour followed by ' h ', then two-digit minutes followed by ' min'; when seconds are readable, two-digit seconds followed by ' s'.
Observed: 4 h 29 min
